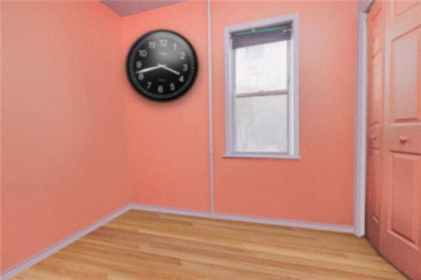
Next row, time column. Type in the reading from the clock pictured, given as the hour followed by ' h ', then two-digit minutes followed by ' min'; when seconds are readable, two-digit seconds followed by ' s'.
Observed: 3 h 42 min
